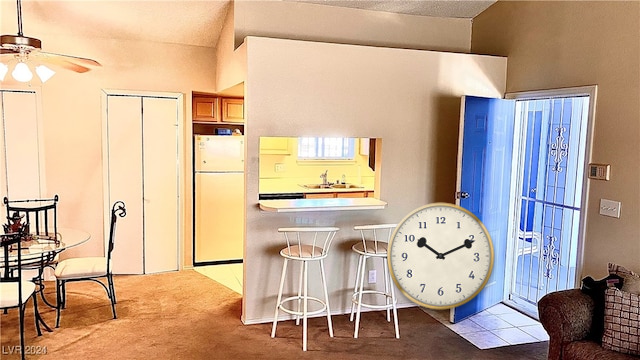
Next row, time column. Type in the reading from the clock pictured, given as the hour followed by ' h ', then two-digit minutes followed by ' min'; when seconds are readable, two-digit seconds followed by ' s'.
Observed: 10 h 11 min
